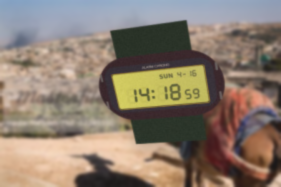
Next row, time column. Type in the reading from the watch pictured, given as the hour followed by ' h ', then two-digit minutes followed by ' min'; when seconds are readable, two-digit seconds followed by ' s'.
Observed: 14 h 18 min 59 s
